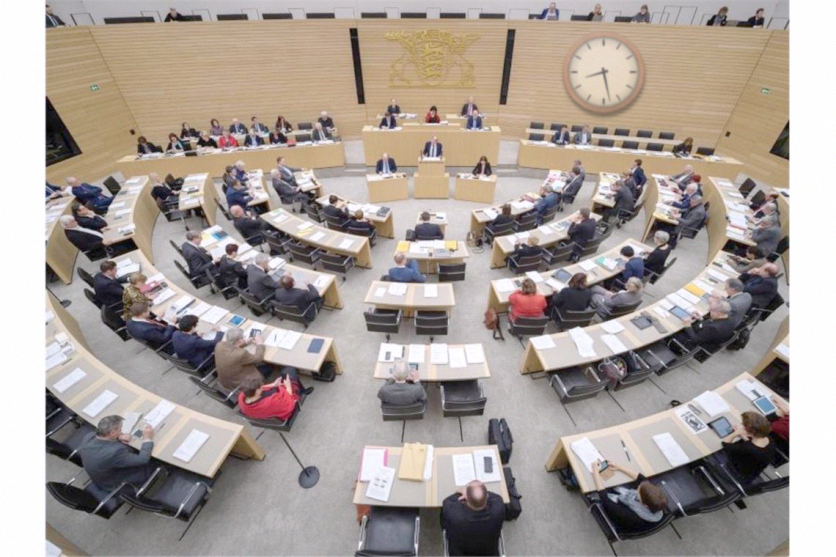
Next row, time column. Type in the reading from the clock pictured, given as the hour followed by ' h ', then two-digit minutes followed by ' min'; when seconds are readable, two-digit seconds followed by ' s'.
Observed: 8 h 28 min
